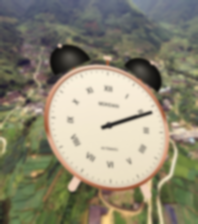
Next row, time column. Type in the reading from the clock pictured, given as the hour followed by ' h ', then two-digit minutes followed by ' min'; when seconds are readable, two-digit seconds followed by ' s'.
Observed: 2 h 11 min
